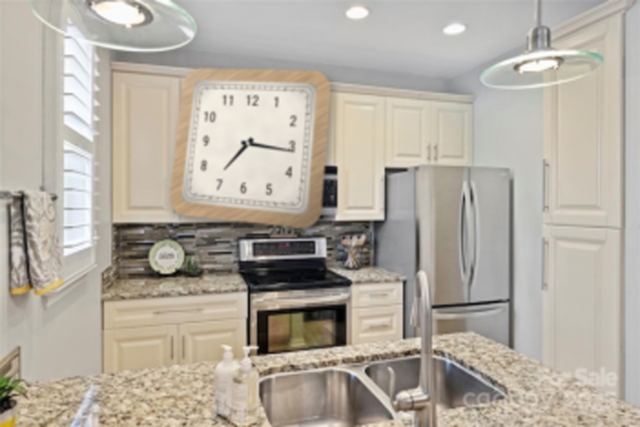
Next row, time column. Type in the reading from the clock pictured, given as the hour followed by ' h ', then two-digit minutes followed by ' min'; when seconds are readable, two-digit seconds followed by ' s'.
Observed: 7 h 16 min
